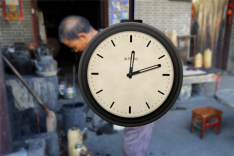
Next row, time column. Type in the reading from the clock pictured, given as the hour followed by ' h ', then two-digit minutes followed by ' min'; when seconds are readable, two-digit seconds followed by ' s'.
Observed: 12 h 12 min
